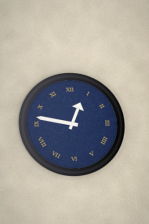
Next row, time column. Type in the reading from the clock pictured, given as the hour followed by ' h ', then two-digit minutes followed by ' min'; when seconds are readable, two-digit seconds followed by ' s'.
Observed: 12 h 47 min
